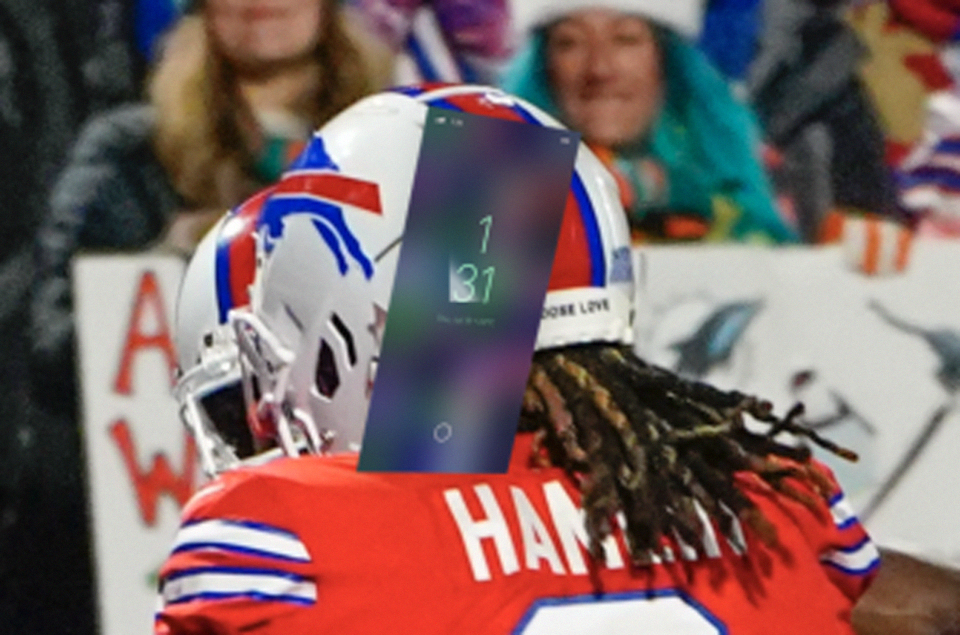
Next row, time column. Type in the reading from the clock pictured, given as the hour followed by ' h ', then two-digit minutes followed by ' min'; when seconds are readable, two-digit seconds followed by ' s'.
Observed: 1 h 31 min
